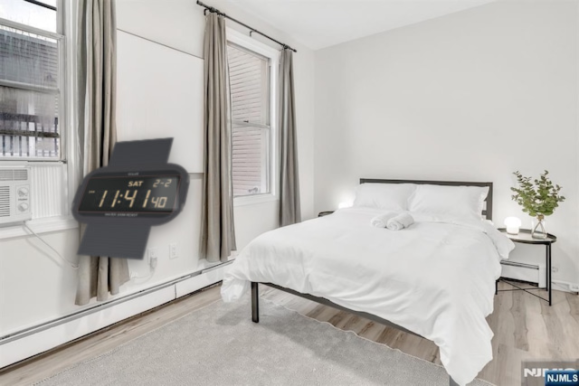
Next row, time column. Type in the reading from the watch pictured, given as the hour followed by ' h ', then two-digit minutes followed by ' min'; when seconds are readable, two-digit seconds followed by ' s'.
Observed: 11 h 41 min 40 s
